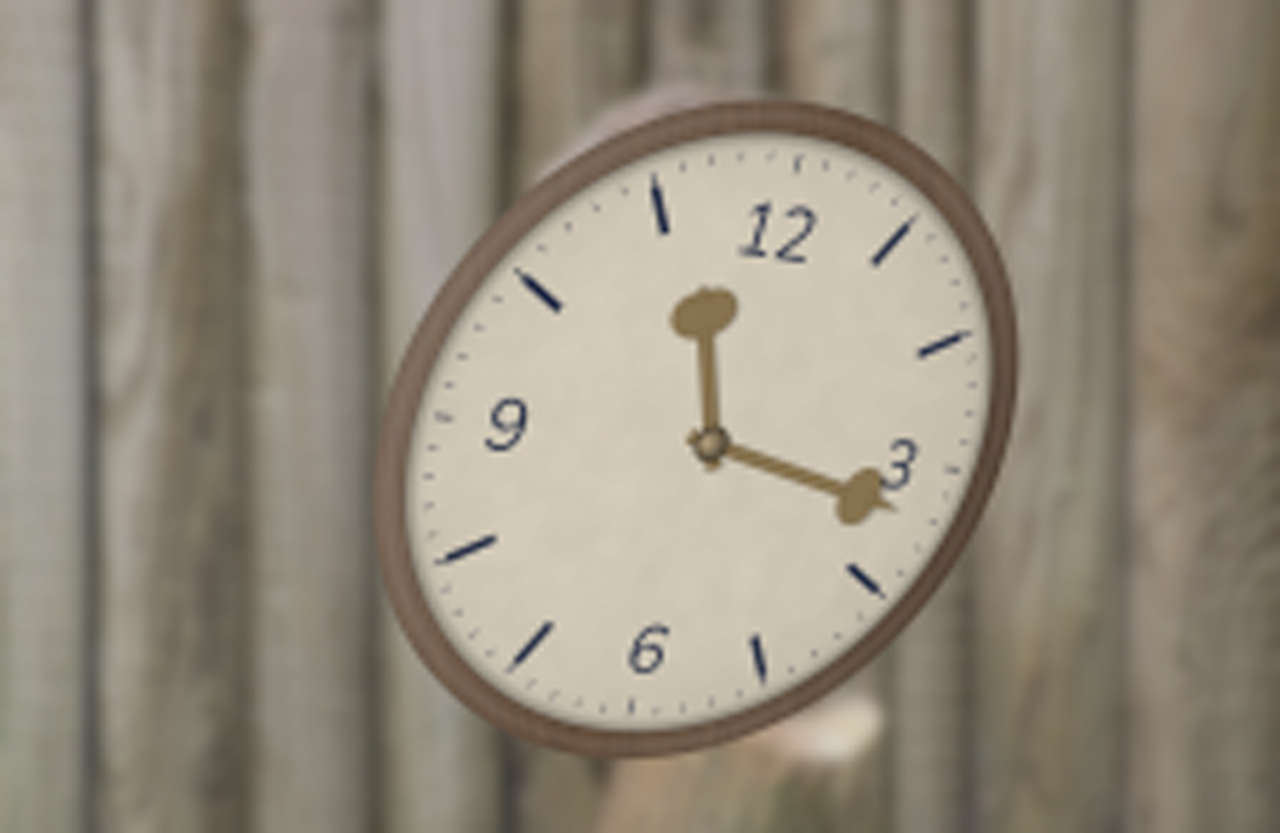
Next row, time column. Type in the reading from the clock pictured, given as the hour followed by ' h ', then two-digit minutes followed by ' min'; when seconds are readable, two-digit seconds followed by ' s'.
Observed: 11 h 17 min
